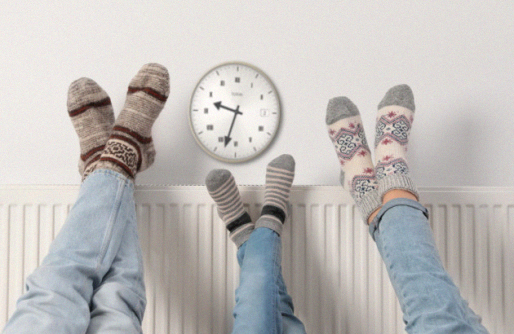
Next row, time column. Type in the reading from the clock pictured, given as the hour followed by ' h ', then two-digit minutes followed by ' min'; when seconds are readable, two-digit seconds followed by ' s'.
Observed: 9 h 33 min
